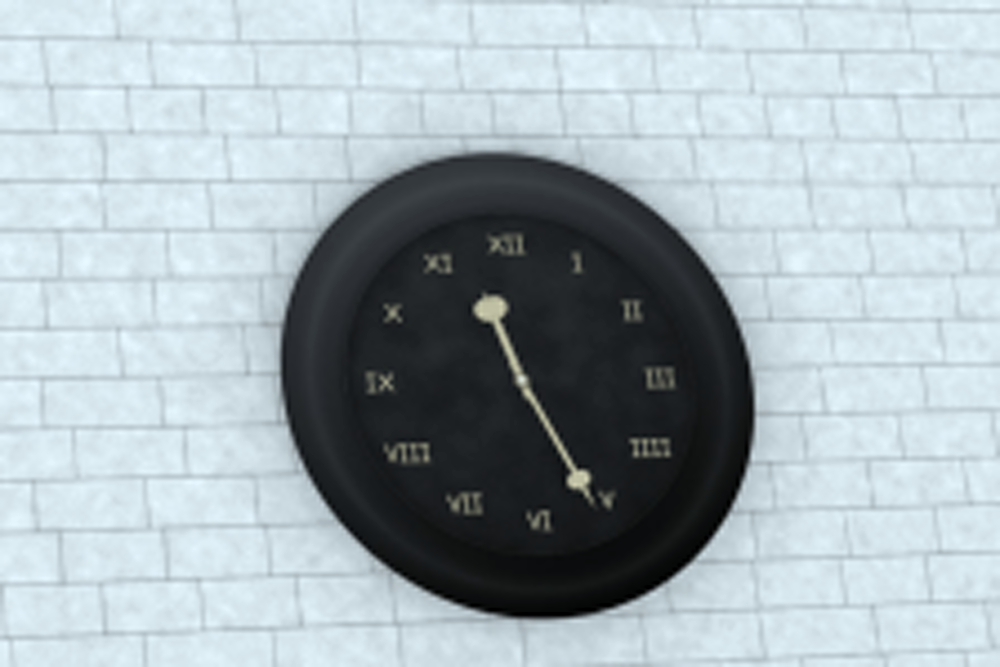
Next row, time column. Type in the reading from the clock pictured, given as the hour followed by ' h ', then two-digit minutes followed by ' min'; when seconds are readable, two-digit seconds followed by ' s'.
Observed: 11 h 26 min
